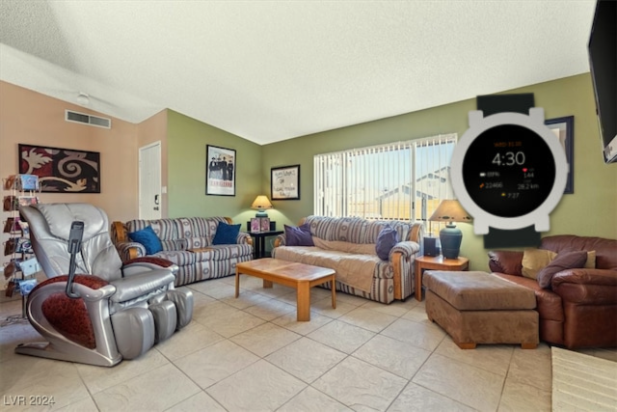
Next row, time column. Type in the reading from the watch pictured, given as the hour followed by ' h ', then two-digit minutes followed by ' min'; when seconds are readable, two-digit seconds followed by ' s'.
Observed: 4 h 30 min
